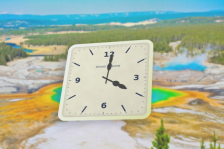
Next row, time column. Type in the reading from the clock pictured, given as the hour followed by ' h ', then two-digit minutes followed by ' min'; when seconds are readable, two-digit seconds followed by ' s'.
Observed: 4 h 01 min
